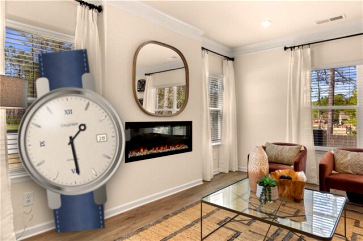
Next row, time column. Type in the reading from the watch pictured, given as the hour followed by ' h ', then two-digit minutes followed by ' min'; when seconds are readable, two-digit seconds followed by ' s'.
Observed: 1 h 29 min
